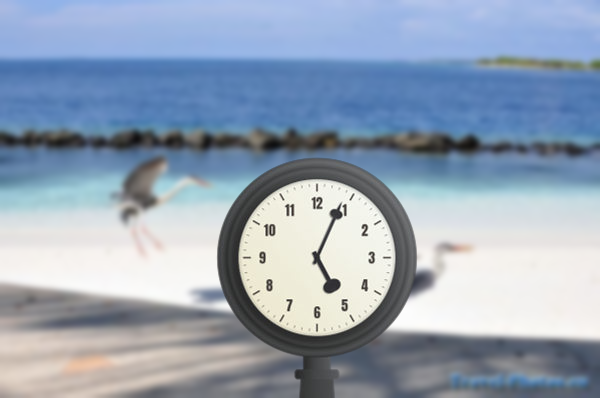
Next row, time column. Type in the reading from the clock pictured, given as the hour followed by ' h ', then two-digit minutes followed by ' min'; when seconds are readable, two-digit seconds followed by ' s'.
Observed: 5 h 04 min
